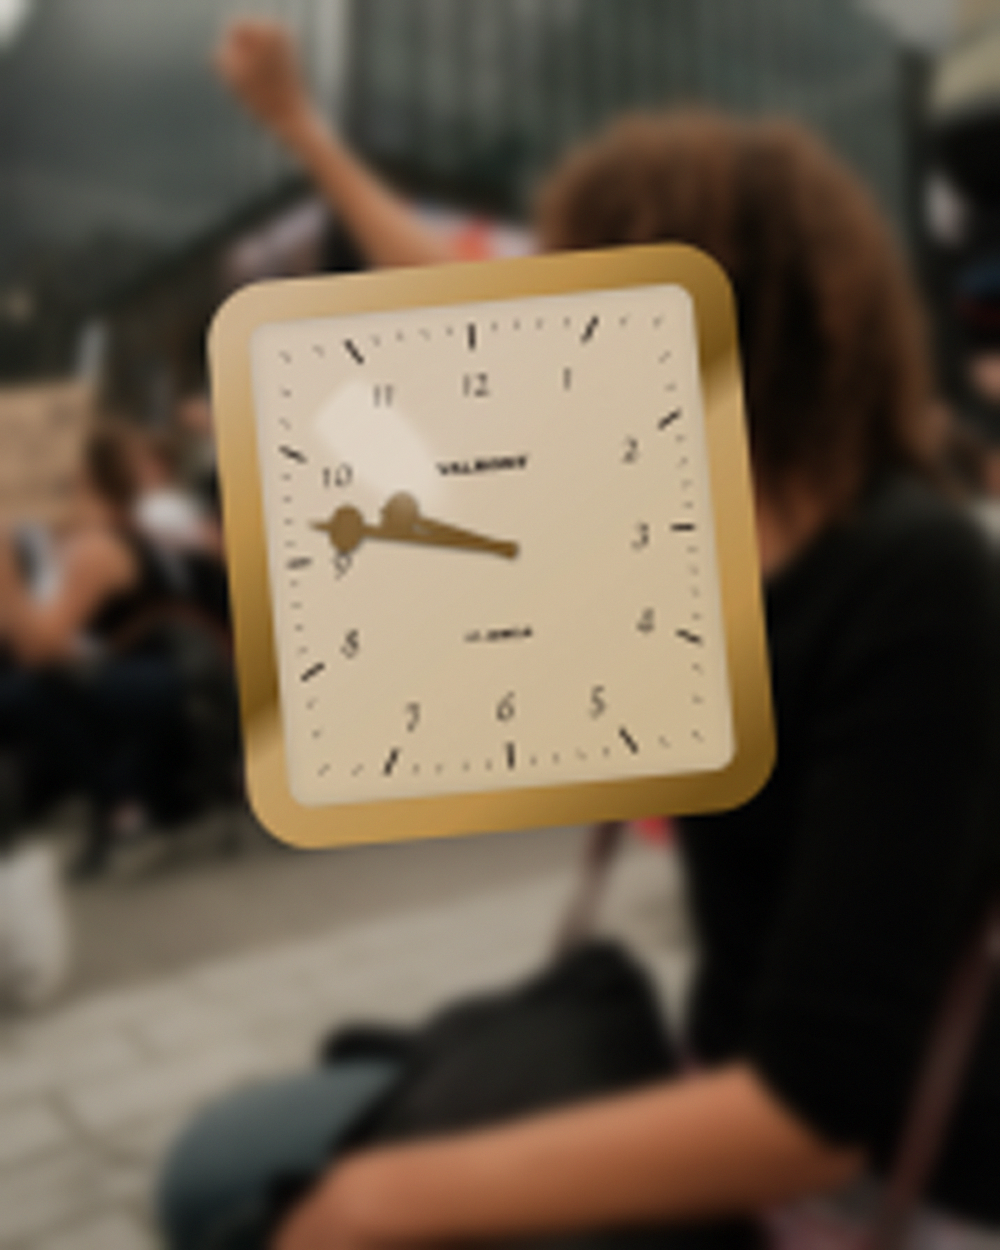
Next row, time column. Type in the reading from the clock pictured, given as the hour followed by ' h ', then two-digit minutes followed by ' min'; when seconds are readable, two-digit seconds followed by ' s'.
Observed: 9 h 47 min
